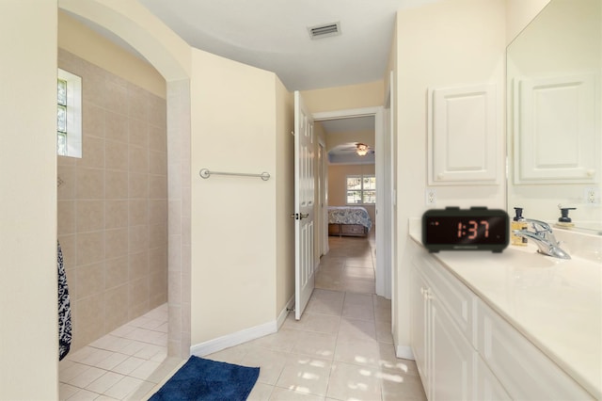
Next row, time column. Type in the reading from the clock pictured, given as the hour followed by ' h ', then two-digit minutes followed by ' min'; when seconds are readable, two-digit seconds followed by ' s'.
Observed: 1 h 37 min
